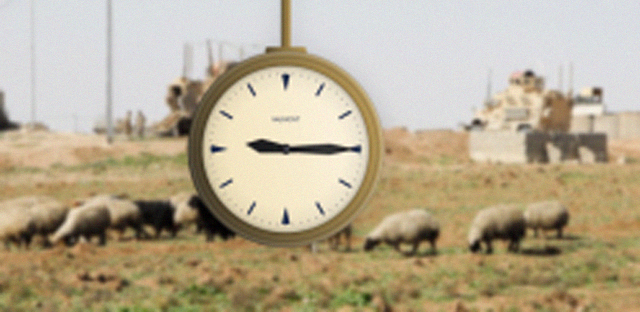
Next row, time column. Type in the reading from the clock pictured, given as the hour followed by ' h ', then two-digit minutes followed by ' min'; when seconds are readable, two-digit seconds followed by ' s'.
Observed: 9 h 15 min
